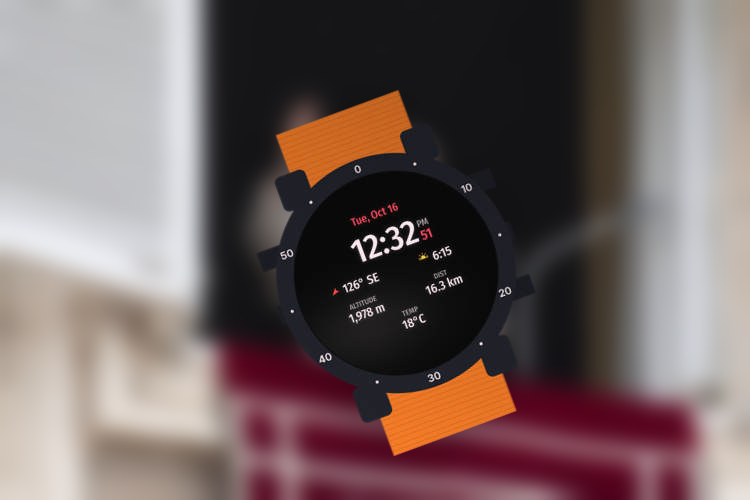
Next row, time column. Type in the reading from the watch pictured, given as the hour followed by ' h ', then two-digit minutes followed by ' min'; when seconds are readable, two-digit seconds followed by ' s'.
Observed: 12 h 32 min 51 s
